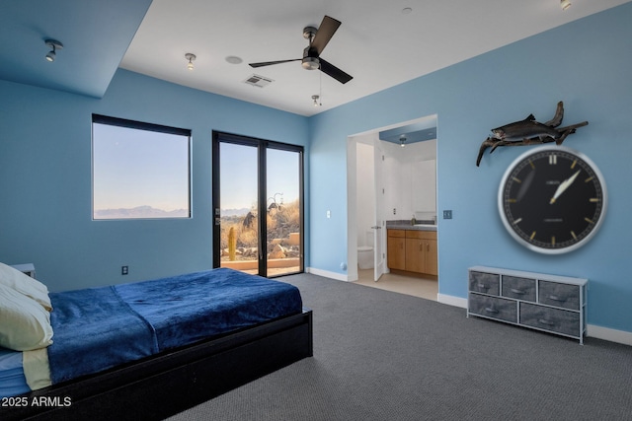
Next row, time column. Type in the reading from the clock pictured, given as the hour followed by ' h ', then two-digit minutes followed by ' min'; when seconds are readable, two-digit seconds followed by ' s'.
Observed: 1 h 07 min
